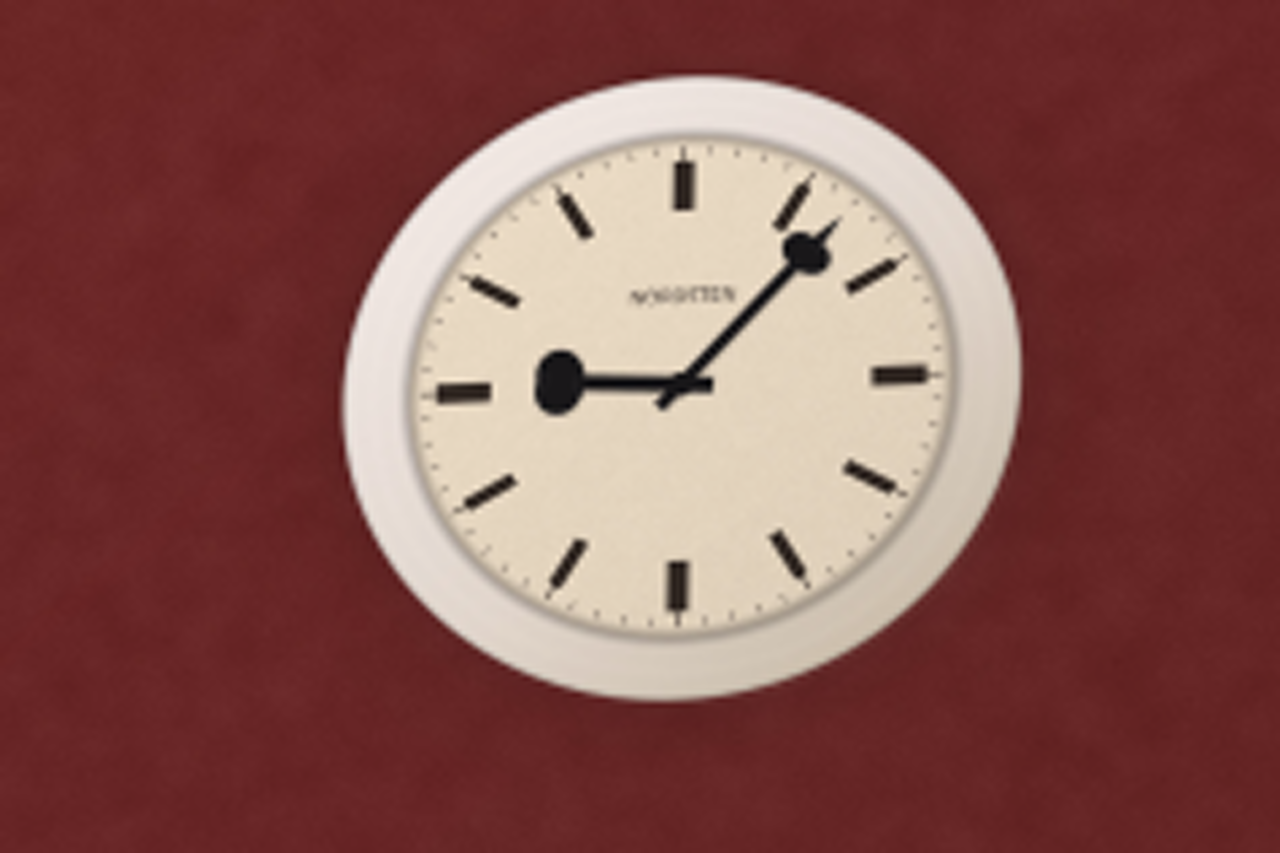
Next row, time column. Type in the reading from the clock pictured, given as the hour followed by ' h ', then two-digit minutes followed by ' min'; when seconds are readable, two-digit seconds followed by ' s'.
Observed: 9 h 07 min
